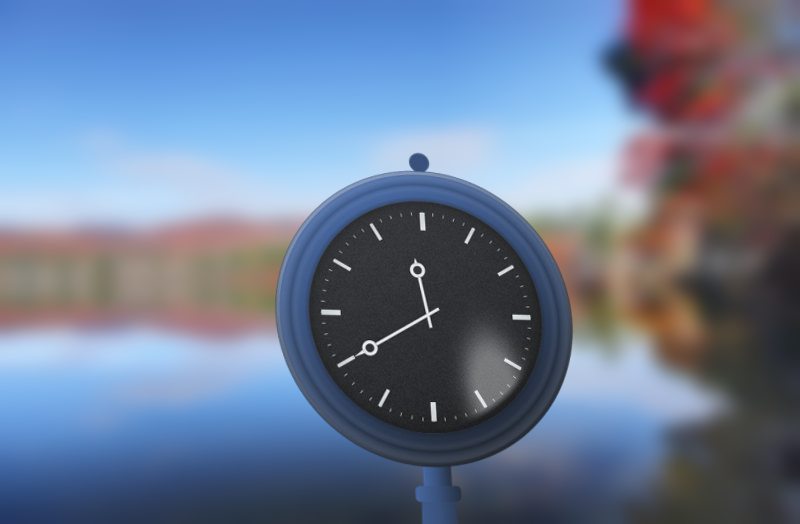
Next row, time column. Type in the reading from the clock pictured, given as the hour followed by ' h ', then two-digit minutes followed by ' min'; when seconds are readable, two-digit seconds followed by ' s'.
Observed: 11 h 40 min
